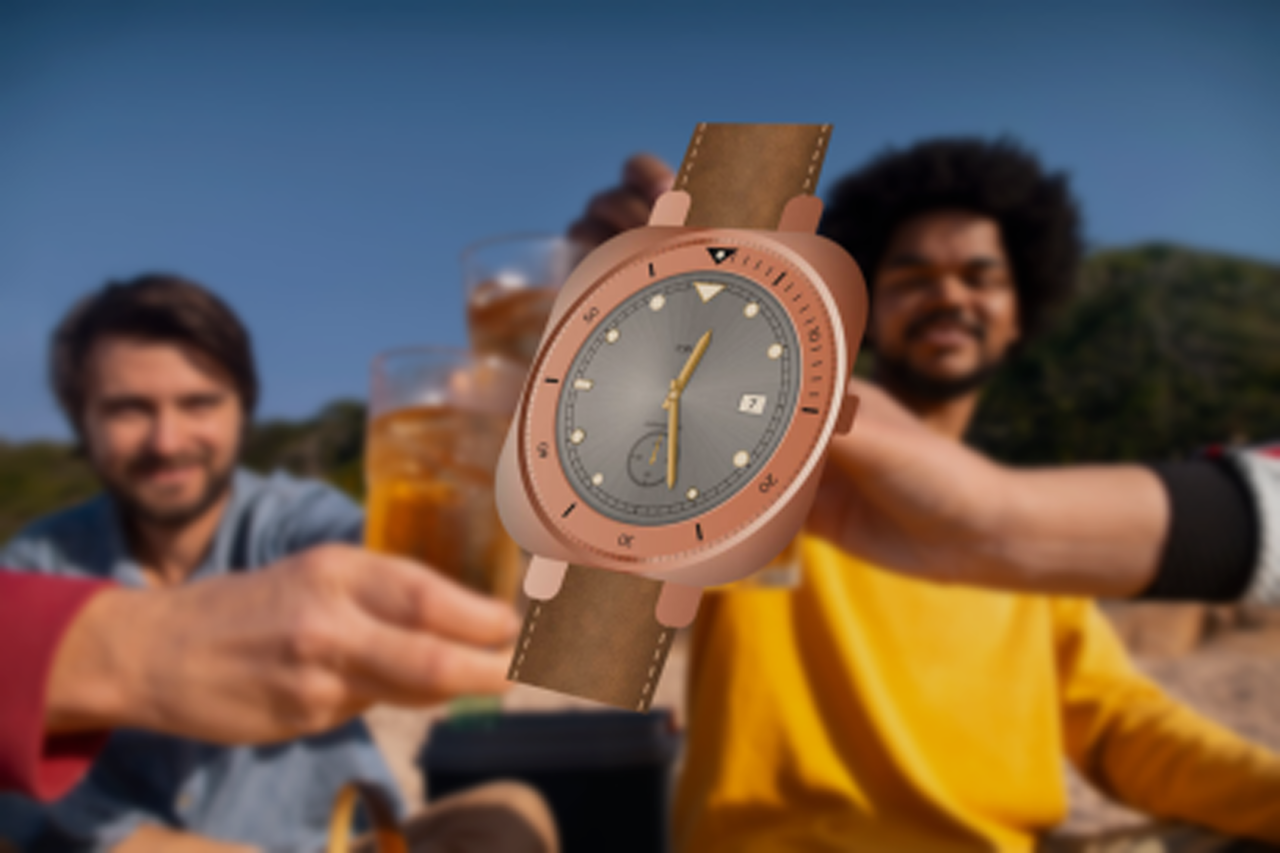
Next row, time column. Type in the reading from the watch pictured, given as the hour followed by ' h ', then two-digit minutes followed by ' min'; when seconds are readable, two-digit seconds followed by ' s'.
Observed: 12 h 27 min
